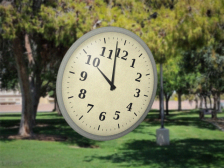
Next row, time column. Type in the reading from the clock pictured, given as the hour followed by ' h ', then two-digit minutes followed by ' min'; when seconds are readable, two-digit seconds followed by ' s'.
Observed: 9 h 58 min
